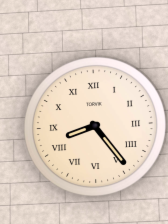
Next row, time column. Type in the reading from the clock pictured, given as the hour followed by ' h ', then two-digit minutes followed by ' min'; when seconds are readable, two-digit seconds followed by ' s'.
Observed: 8 h 24 min
